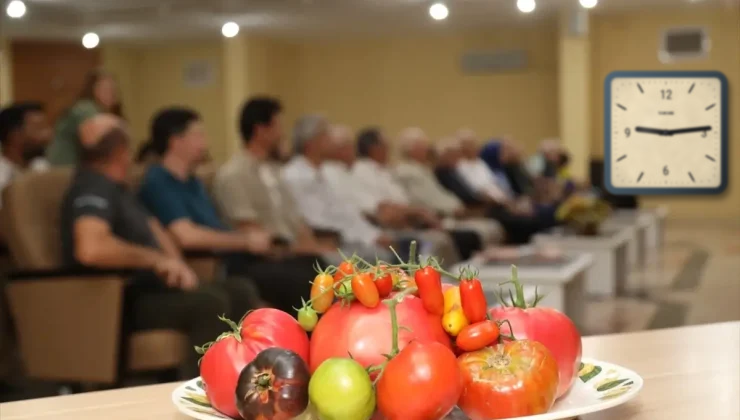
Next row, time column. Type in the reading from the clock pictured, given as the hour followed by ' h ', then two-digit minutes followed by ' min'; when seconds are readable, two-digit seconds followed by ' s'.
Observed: 9 h 14 min
